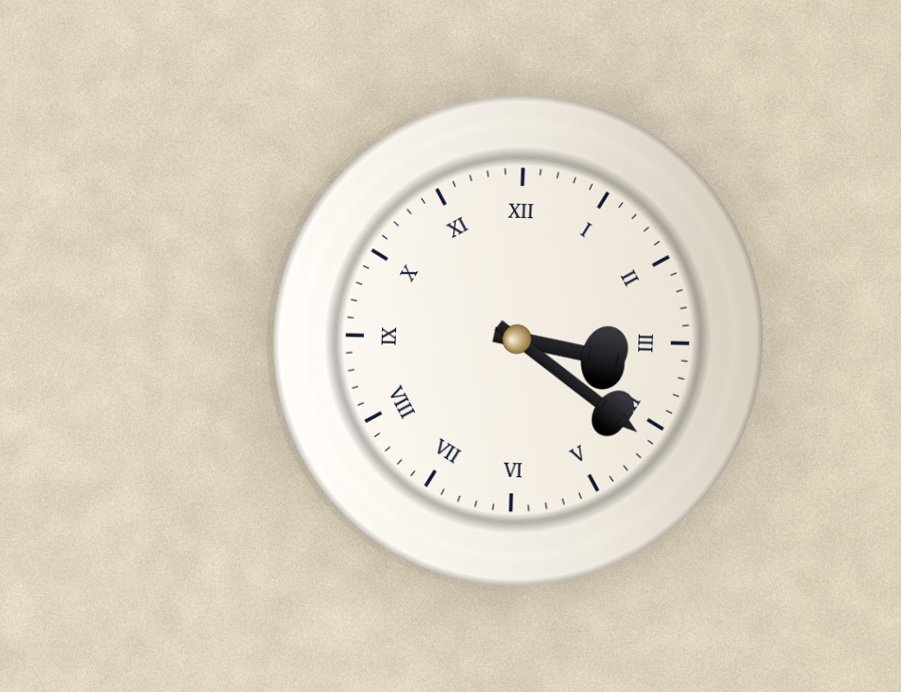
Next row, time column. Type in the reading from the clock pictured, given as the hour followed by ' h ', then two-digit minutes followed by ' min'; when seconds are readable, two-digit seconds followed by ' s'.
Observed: 3 h 21 min
